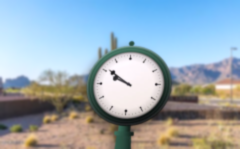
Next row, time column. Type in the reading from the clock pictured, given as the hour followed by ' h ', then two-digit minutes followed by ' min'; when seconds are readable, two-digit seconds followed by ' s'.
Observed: 9 h 51 min
